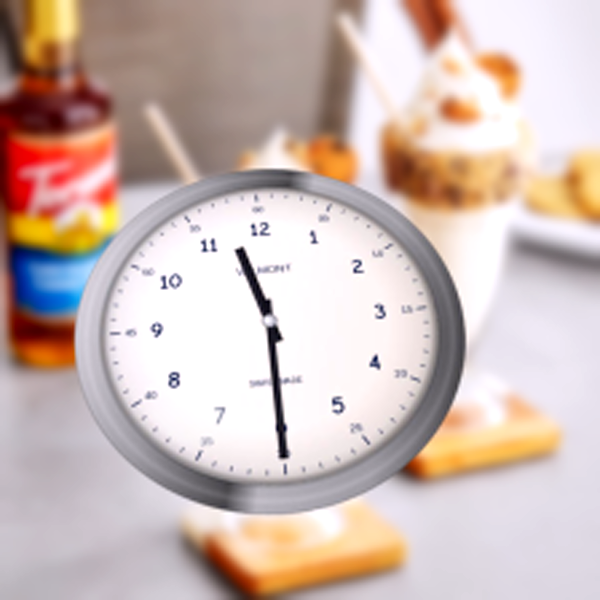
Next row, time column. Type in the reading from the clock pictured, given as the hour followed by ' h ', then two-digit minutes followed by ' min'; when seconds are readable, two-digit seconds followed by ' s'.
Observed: 11 h 30 min
